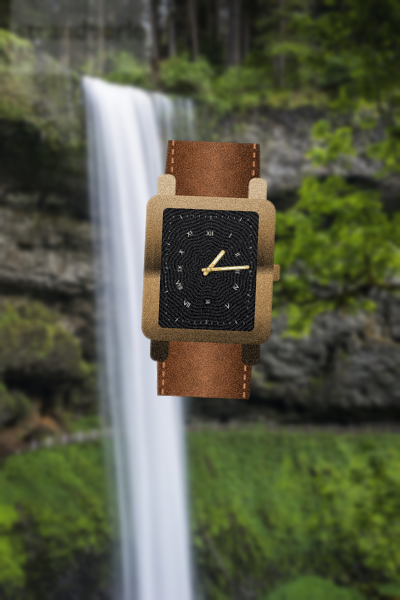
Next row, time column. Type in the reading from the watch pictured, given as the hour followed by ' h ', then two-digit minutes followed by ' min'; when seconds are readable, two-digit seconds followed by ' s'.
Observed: 1 h 14 min
